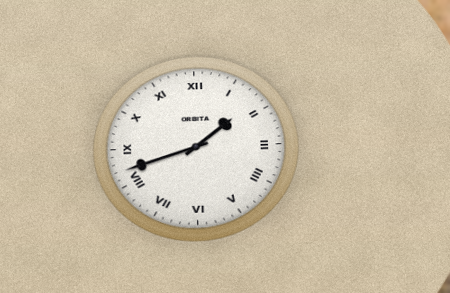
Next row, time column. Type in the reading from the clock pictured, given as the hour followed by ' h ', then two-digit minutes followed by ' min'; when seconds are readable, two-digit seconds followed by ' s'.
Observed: 1 h 42 min
